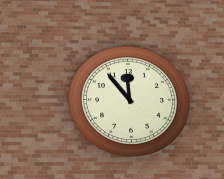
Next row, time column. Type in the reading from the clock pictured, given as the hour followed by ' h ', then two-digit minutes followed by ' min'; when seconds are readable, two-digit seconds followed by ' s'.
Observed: 11 h 54 min
